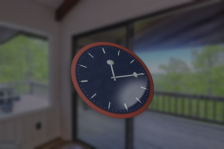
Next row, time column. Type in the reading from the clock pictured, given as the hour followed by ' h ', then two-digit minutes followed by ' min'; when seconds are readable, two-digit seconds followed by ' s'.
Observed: 12 h 15 min
